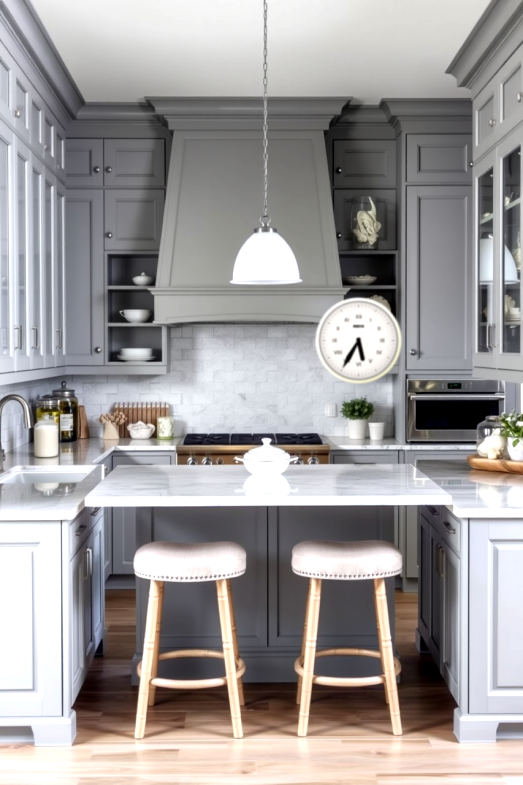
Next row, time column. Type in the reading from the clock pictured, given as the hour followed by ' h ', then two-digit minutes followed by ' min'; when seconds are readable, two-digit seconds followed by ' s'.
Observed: 5 h 35 min
